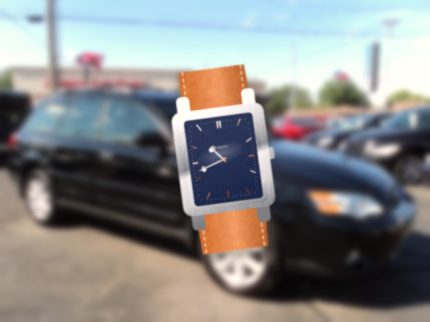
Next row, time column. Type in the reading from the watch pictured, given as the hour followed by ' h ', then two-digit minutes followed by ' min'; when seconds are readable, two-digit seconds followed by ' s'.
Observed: 10 h 42 min
